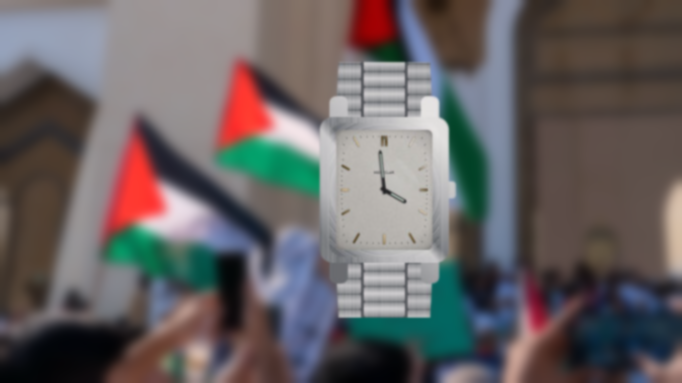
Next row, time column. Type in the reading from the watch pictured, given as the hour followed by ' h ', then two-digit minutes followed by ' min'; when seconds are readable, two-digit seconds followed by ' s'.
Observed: 3 h 59 min
